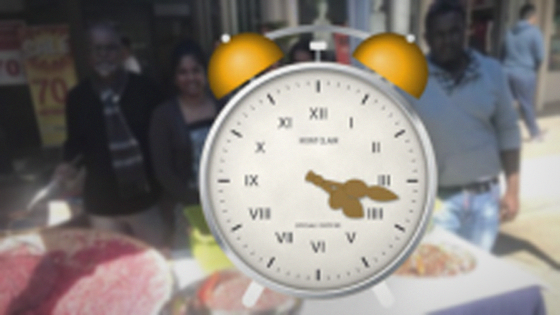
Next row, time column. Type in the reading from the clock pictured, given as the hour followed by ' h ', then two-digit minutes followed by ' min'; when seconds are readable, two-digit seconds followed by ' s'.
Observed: 4 h 17 min
